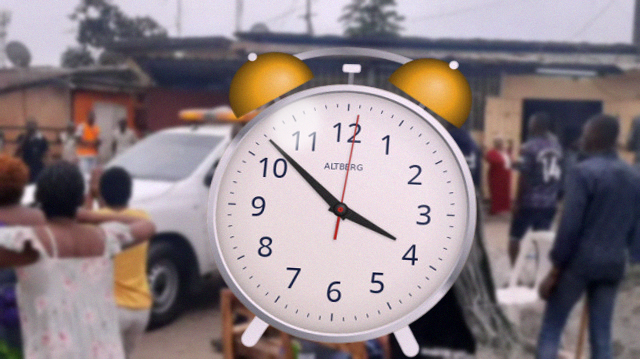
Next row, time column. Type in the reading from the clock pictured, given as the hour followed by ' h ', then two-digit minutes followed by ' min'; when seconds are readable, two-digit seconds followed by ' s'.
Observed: 3 h 52 min 01 s
